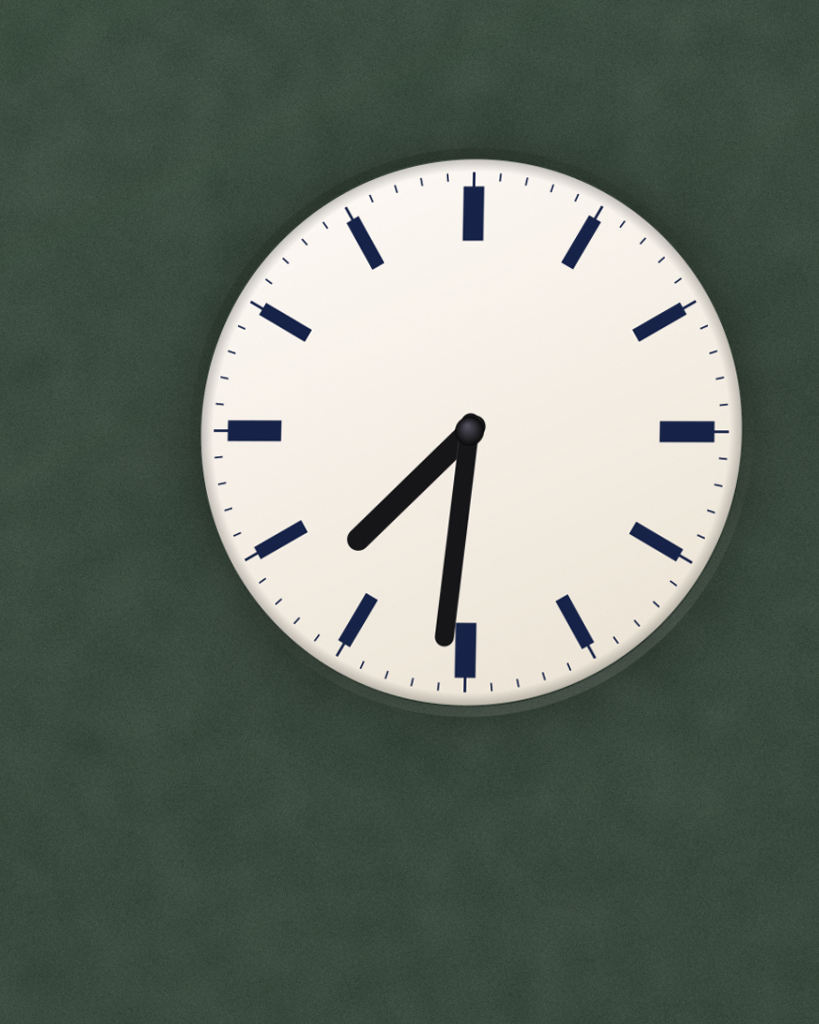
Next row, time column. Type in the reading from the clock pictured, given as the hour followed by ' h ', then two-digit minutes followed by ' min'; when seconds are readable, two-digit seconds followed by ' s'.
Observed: 7 h 31 min
